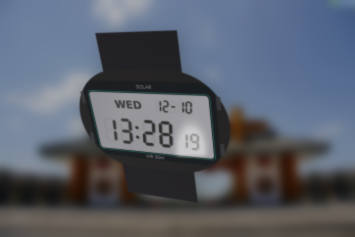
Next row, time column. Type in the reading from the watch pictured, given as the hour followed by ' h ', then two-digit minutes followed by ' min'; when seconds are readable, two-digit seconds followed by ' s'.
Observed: 13 h 28 min 19 s
